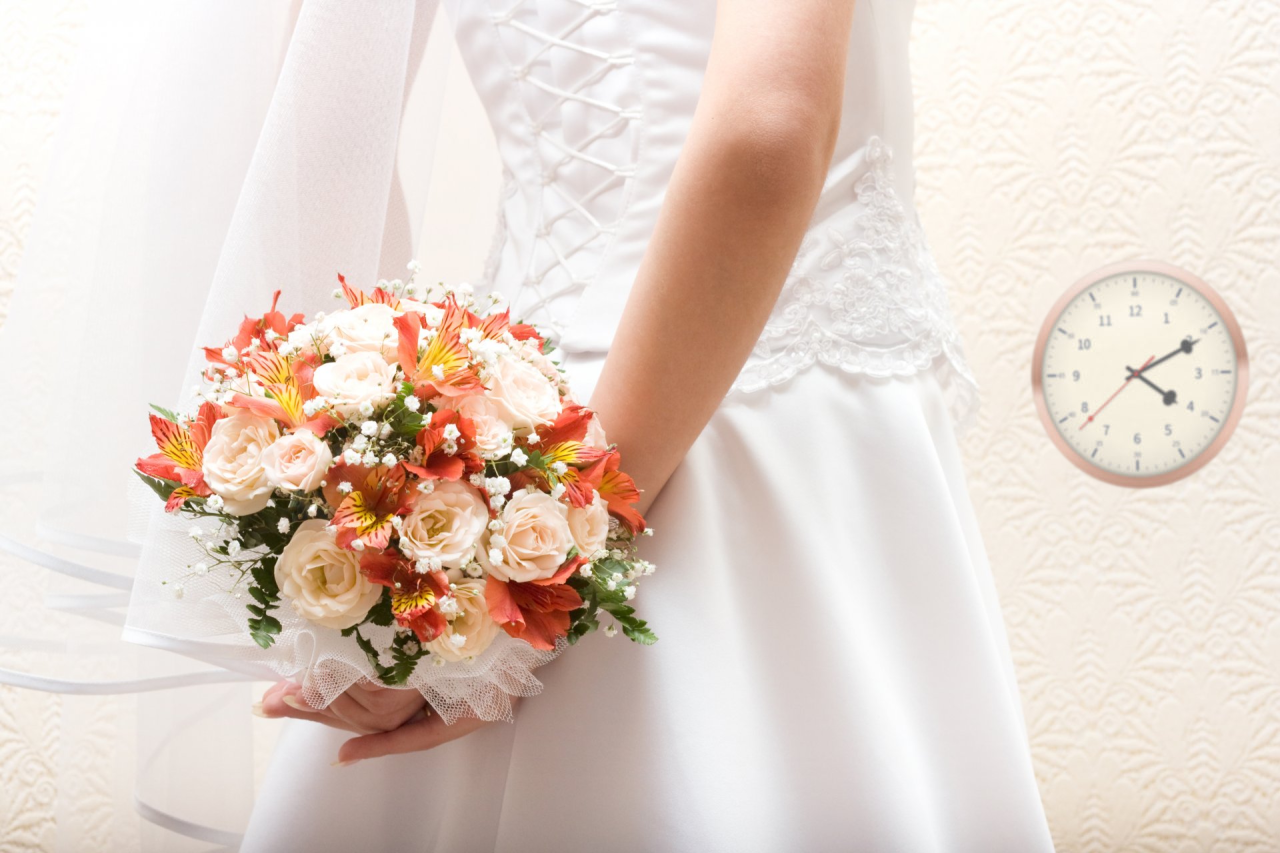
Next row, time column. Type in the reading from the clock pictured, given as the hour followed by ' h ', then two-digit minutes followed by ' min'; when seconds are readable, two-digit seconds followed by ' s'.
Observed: 4 h 10 min 38 s
